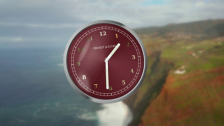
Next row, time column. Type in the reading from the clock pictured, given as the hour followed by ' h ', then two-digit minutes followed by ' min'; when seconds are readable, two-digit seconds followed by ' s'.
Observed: 1 h 31 min
